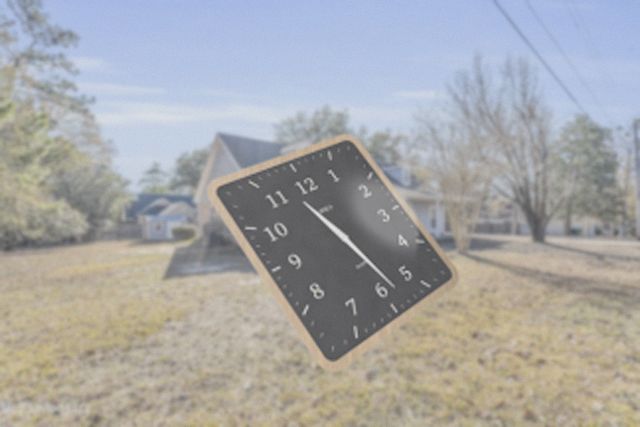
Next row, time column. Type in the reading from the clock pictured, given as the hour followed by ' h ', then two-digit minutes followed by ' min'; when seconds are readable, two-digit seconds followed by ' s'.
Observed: 11 h 28 min
